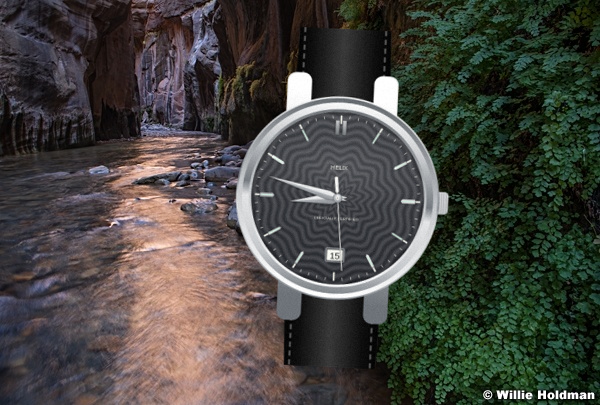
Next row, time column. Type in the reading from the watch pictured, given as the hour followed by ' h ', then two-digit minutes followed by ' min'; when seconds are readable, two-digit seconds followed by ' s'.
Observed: 8 h 47 min 29 s
